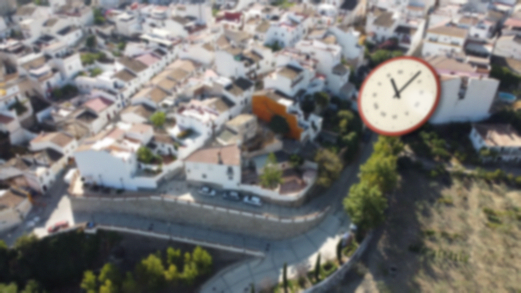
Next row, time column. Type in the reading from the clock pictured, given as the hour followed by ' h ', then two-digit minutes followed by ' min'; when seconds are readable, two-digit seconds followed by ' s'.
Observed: 11 h 07 min
